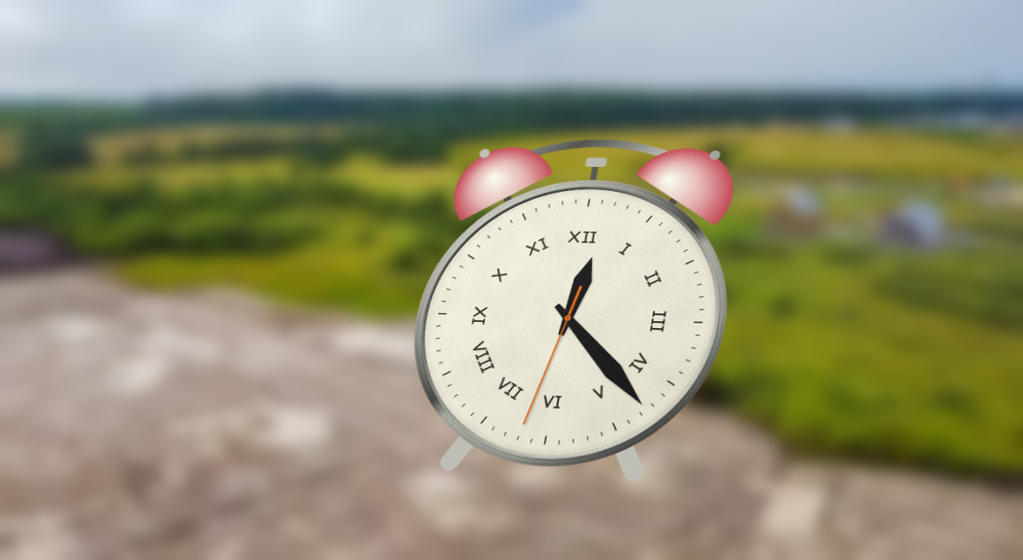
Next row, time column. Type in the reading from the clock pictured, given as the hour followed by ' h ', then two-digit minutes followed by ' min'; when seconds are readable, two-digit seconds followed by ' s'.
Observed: 12 h 22 min 32 s
